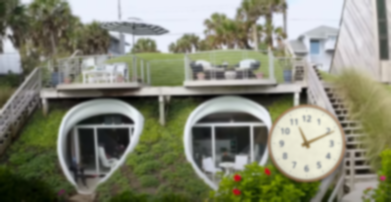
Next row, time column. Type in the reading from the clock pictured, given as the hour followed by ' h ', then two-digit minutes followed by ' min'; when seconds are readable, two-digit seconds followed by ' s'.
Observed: 11 h 11 min
